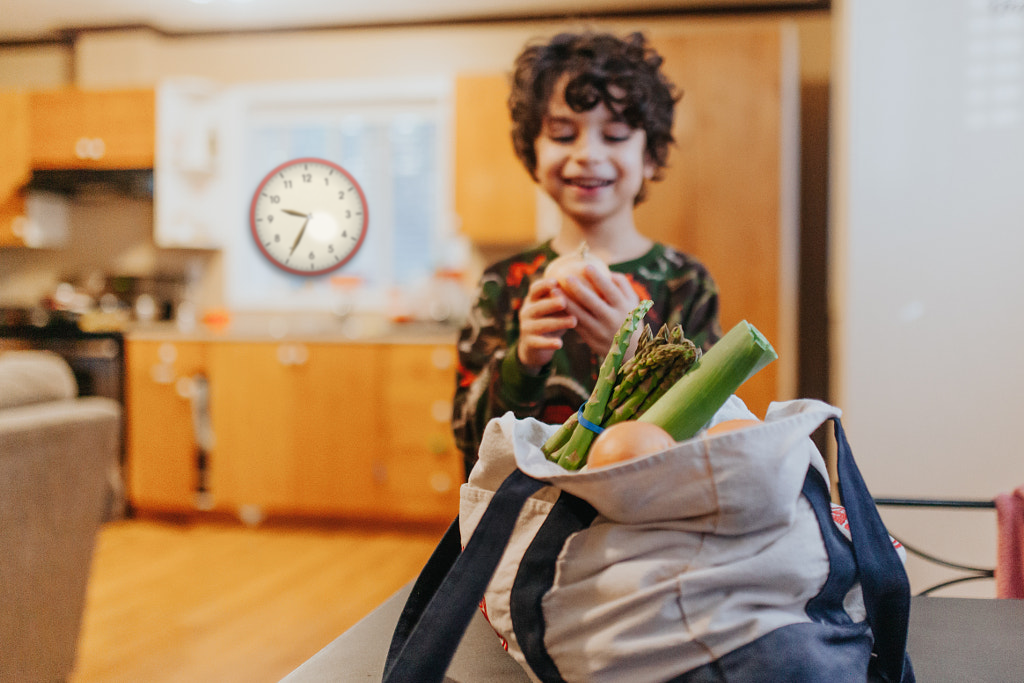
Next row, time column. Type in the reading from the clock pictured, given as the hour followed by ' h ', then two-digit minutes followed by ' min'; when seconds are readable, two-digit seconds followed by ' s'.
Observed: 9 h 35 min
